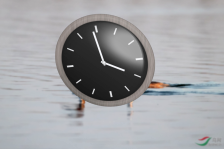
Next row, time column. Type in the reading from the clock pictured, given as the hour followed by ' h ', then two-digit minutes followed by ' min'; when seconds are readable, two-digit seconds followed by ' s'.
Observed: 3 h 59 min
